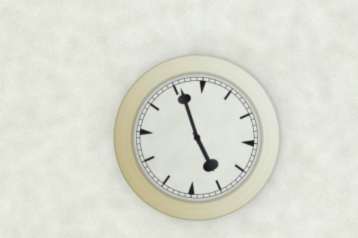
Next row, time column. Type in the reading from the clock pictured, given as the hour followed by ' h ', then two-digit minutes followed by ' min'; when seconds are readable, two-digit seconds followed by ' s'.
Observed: 4 h 56 min
